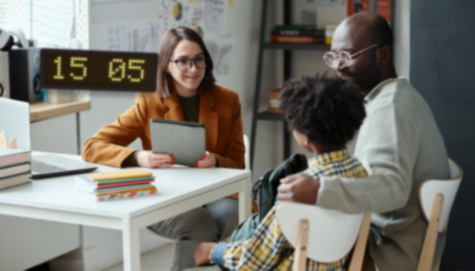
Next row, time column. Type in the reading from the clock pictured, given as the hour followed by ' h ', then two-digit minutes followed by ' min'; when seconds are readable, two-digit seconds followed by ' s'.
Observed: 15 h 05 min
